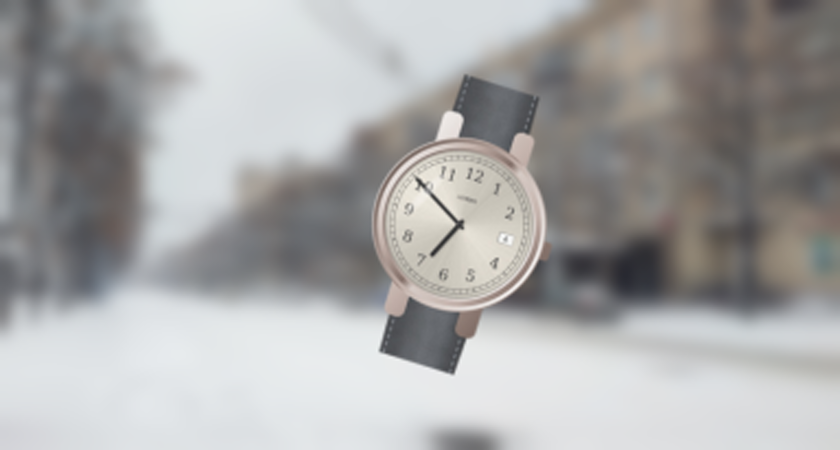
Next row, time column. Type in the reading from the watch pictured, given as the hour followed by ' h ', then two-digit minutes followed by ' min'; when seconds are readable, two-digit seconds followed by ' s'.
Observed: 6 h 50 min
